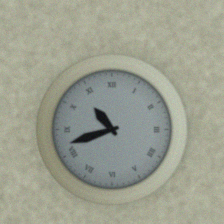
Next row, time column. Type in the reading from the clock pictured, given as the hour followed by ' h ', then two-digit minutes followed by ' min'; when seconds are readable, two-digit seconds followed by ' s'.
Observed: 10 h 42 min
